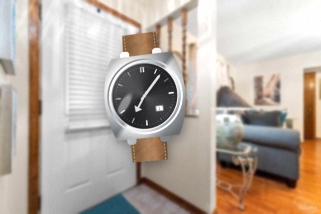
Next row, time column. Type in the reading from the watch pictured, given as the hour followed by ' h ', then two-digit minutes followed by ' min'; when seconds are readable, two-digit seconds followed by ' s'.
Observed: 7 h 07 min
